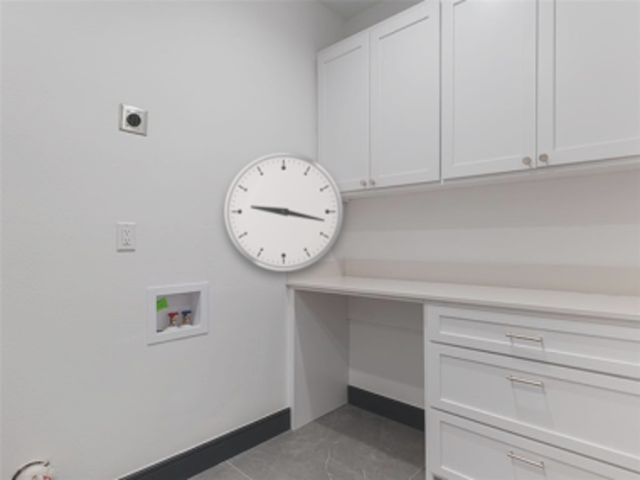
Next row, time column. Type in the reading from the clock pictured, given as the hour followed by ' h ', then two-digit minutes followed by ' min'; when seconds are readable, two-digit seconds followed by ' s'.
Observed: 9 h 17 min
